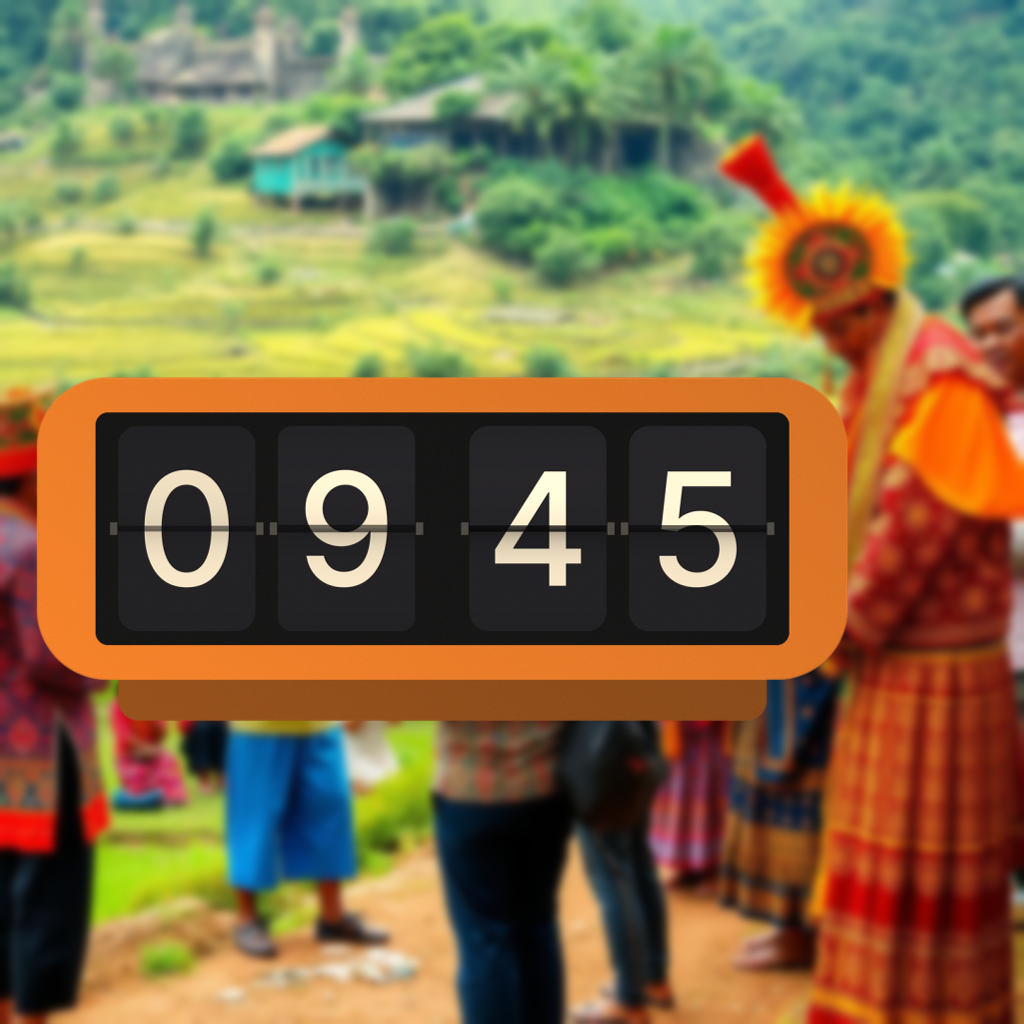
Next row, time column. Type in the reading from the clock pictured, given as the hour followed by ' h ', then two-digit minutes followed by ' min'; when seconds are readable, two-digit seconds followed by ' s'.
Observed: 9 h 45 min
